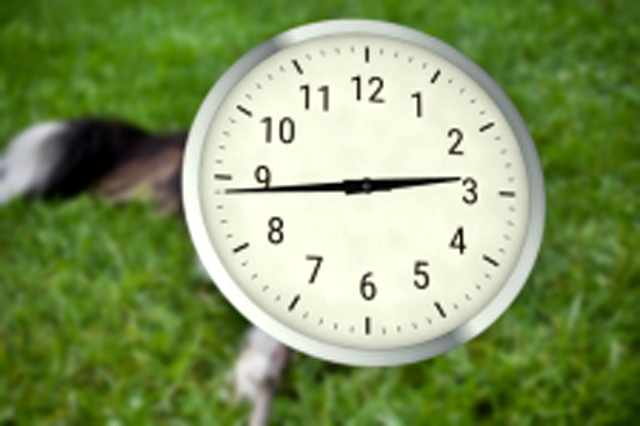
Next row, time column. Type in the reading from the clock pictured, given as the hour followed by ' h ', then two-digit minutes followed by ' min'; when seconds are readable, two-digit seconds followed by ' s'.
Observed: 2 h 44 min
